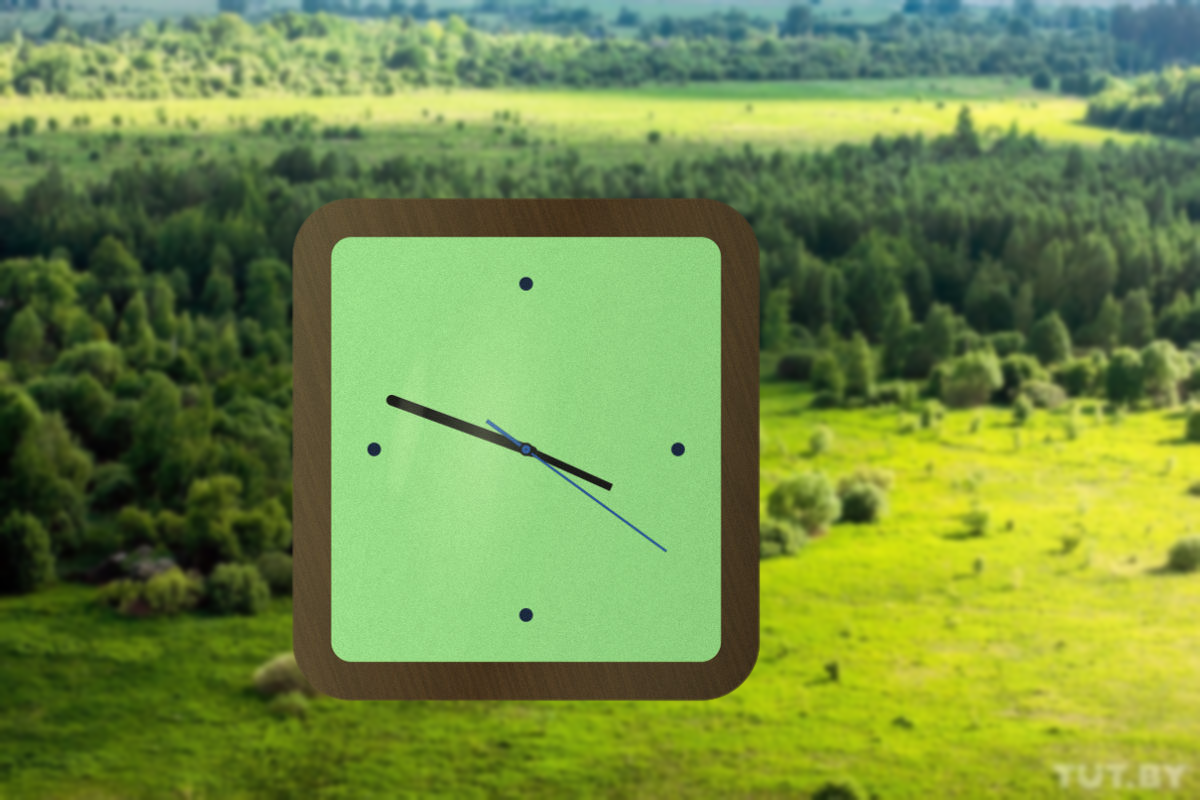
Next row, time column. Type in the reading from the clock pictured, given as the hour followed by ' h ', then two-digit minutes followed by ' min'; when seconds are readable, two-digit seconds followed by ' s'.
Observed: 3 h 48 min 21 s
